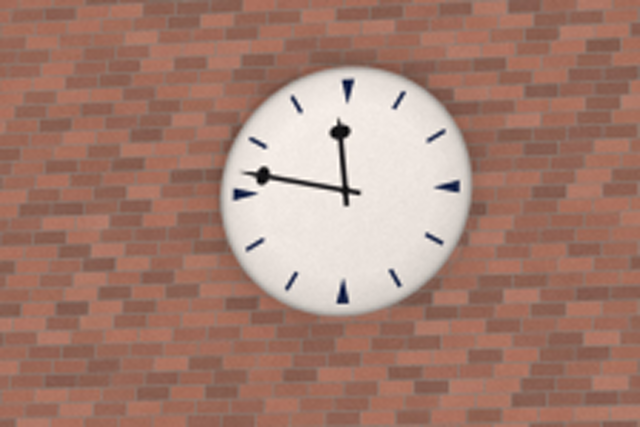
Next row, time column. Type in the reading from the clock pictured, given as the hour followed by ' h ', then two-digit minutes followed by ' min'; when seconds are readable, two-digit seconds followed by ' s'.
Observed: 11 h 47 min
